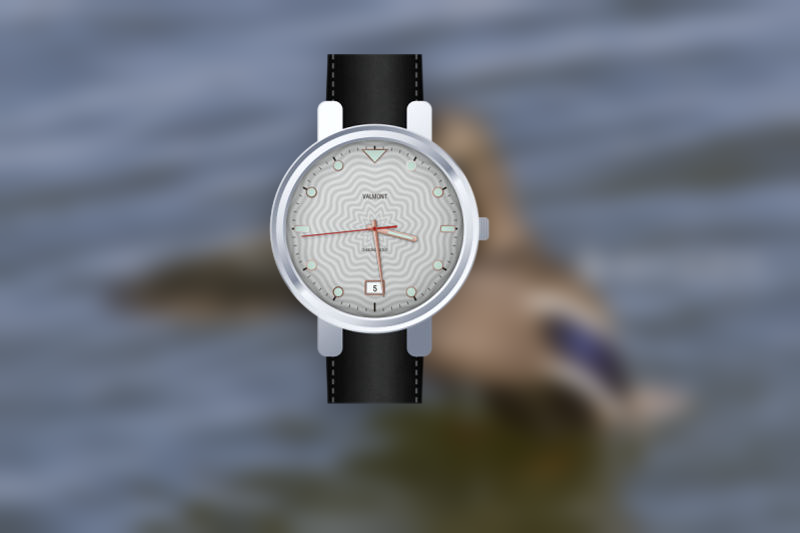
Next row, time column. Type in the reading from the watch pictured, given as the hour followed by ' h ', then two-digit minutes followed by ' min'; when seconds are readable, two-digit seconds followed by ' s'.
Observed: 3 h 28 min 44 s
